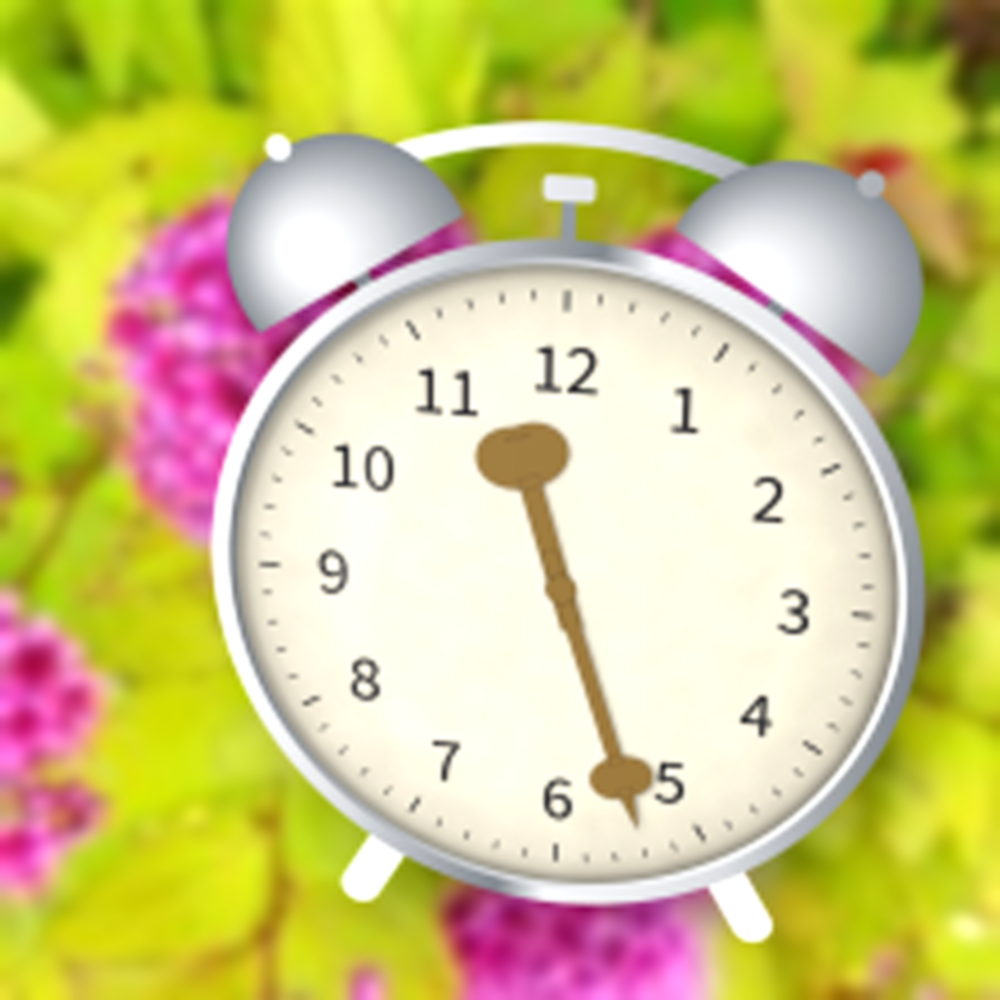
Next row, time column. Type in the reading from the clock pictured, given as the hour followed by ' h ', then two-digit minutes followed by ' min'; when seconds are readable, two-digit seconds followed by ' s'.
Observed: 11 h 27 min
